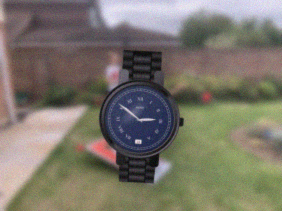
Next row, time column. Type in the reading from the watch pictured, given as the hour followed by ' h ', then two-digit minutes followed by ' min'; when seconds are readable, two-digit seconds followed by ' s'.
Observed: 2 h 51 min
